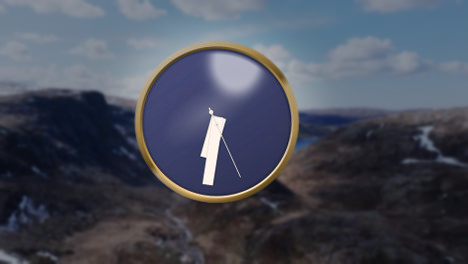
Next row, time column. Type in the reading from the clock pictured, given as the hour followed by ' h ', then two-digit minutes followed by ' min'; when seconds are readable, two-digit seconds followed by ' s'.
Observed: 6 h 31 min 26 s
